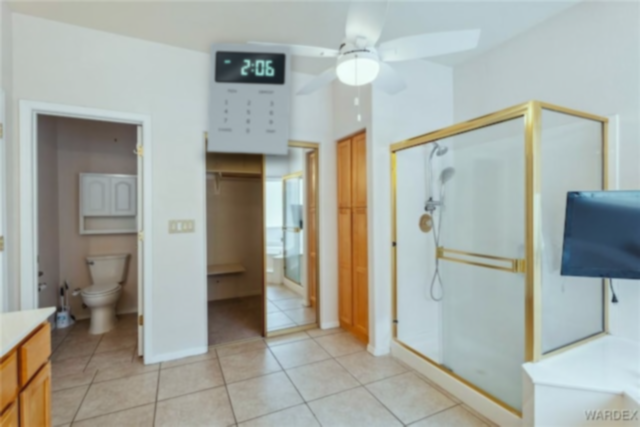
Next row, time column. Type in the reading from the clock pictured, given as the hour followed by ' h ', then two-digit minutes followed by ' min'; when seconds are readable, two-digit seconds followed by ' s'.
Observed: 2 h 06 min
